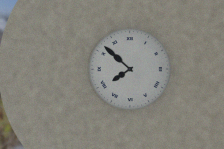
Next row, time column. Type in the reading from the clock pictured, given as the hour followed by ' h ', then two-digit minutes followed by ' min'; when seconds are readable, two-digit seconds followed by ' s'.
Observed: 7 h 52 min
